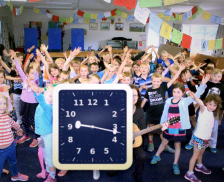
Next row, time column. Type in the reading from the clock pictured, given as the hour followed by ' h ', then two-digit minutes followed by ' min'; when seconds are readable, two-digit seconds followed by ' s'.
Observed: 9 h 17 min
